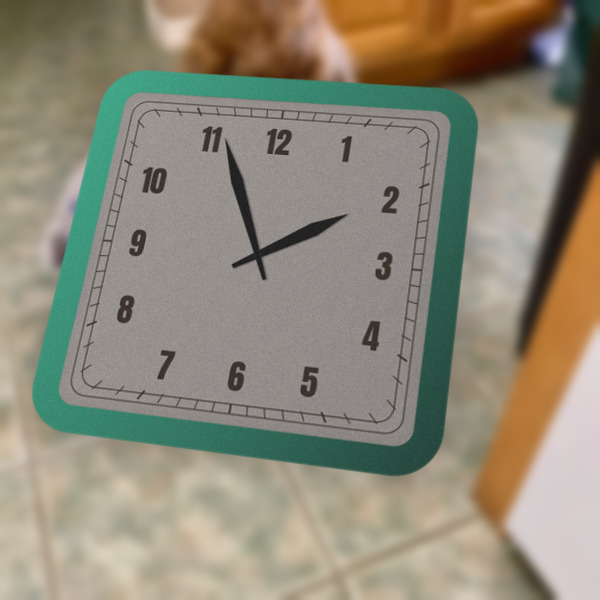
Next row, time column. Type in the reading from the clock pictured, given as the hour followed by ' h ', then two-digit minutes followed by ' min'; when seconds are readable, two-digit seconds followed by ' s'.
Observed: 1 h 56 min
